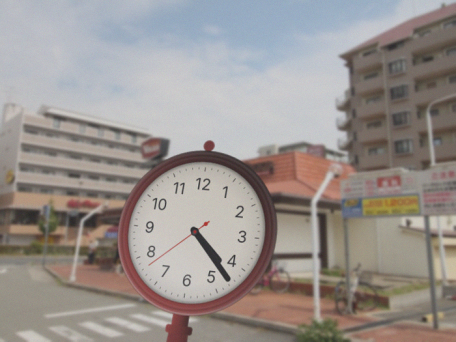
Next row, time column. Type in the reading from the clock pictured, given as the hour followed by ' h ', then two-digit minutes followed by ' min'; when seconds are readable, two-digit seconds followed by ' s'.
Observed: 4 h 22 min 38 s
